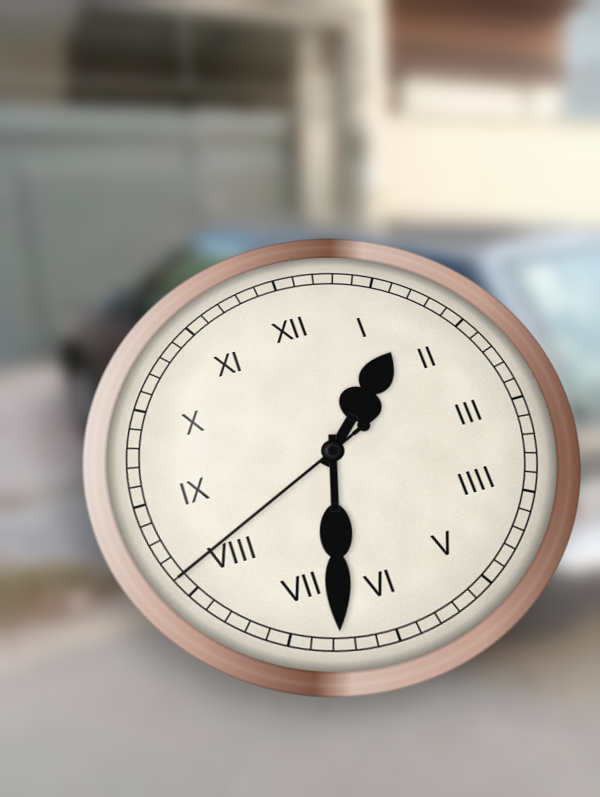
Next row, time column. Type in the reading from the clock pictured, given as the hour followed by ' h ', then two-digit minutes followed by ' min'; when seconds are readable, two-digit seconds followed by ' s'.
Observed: 1 h 32 min 41 s
